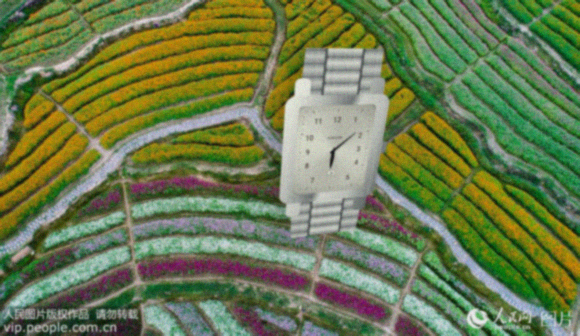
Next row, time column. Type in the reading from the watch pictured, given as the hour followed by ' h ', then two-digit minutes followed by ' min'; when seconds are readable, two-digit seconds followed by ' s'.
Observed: 6 h 08 min
